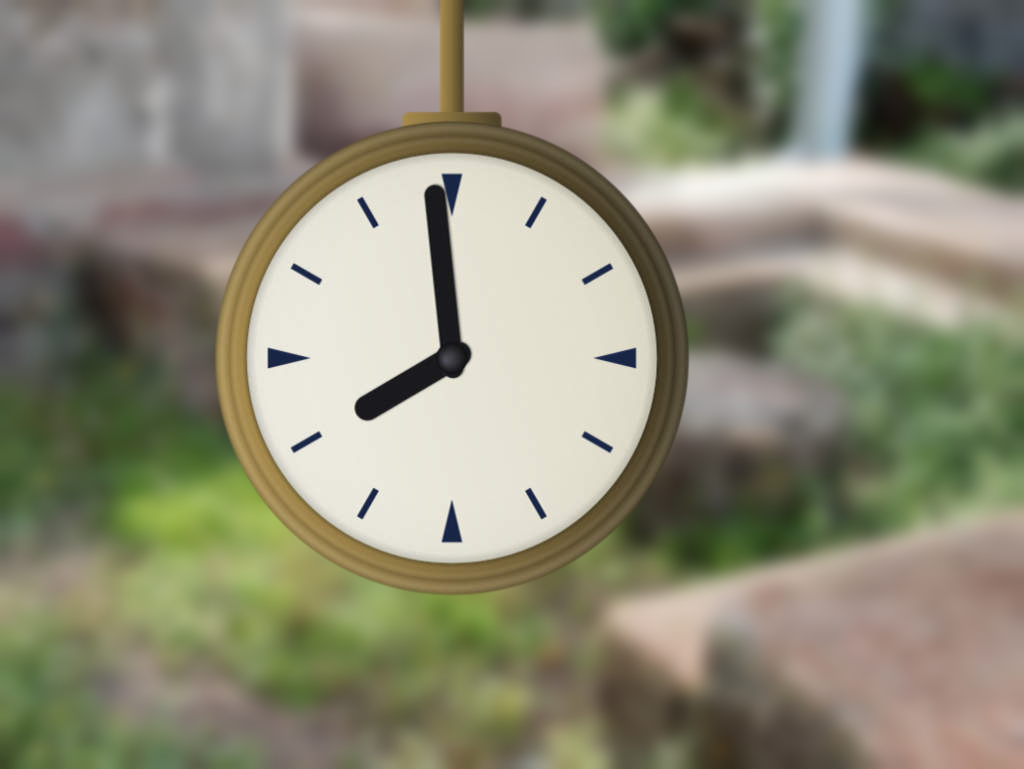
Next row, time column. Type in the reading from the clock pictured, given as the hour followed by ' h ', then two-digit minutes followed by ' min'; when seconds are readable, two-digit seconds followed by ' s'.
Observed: 7 h 59 min
